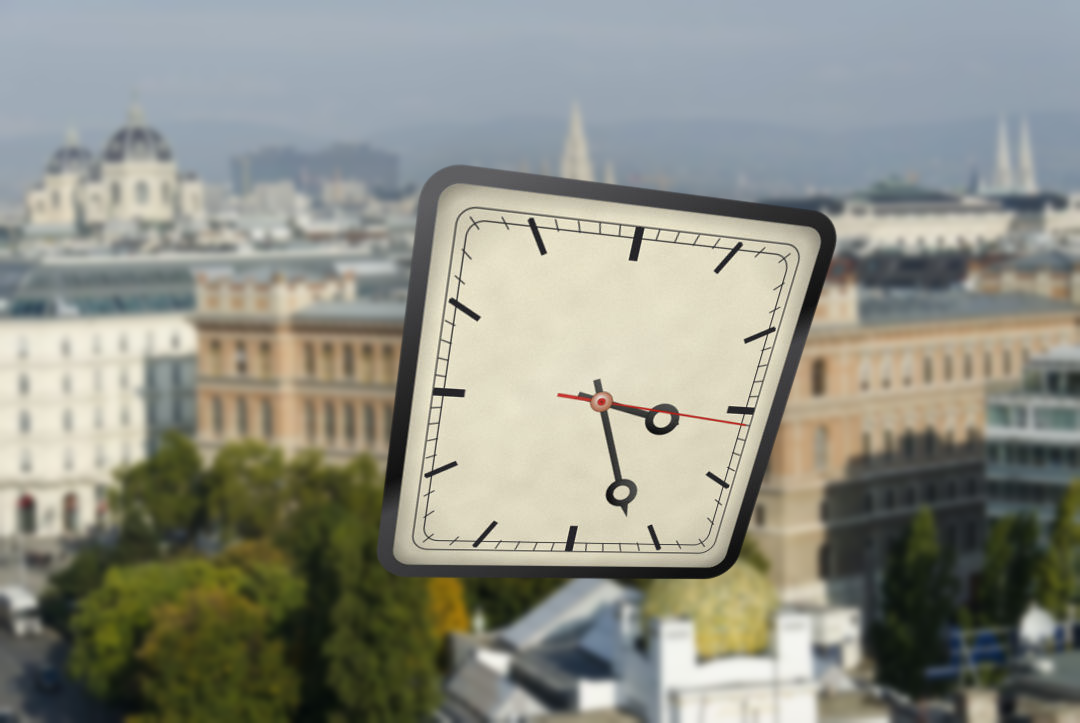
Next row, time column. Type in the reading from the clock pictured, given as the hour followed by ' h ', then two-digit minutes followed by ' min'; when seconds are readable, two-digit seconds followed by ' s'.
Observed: 3 h 26 min 16 s
